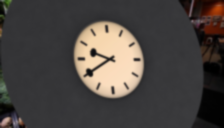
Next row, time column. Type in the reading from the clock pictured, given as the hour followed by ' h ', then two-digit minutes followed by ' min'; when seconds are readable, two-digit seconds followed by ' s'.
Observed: 9 h 40 min
